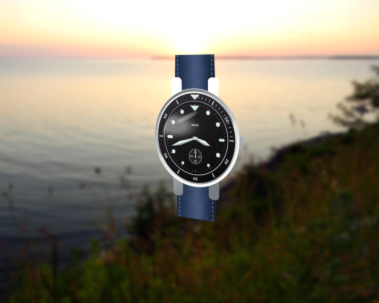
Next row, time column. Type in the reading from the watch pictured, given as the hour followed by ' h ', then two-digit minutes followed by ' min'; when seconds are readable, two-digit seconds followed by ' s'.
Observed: 3 h 42 min
